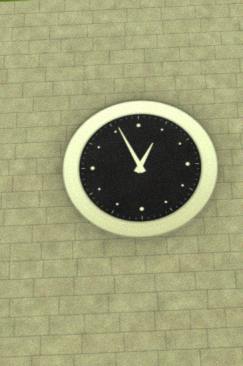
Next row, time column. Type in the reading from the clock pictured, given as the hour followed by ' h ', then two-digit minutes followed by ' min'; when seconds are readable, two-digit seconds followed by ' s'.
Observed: 12 h 56 min
